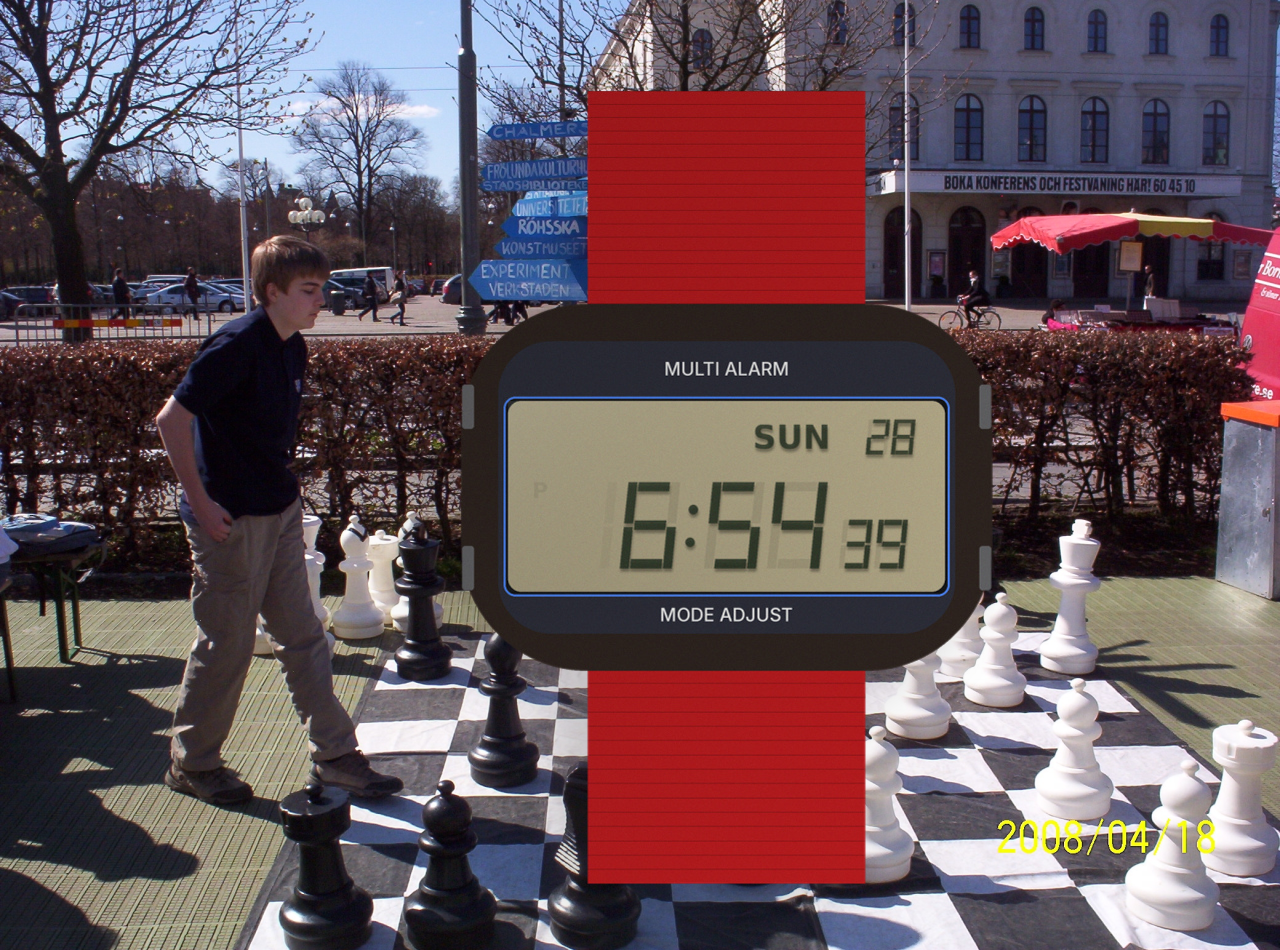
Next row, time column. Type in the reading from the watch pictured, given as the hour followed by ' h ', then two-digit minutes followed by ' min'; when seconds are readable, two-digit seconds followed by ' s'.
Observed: 6 h 54 min 39 s
